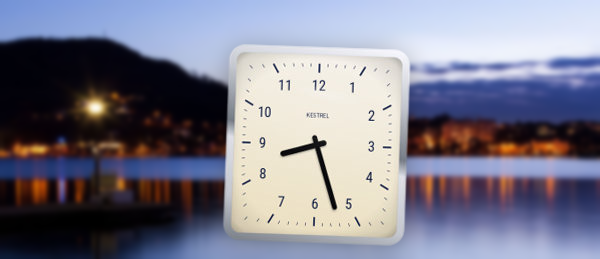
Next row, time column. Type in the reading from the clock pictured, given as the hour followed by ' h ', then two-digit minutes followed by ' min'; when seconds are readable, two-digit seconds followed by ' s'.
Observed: 8 h 27 min
